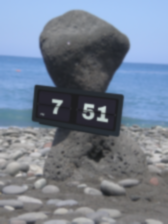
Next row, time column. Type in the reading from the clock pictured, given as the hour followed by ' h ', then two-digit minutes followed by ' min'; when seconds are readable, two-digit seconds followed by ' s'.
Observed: 7 h 51 min
